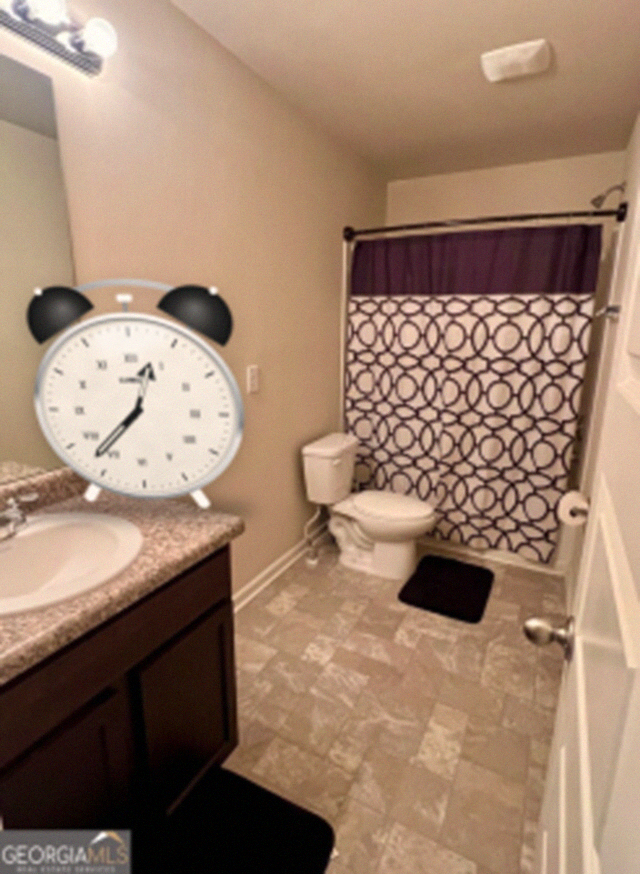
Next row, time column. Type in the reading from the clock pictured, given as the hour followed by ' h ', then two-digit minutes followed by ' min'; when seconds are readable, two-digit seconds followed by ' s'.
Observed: 12 h 37 min
